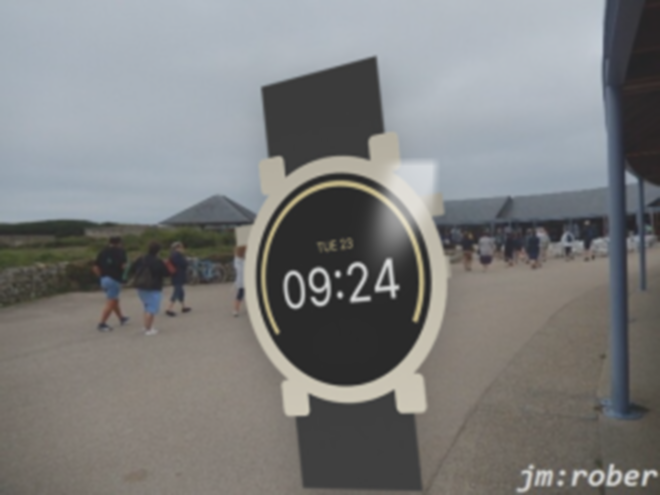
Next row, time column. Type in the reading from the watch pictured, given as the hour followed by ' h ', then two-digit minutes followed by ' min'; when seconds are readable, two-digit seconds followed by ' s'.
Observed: 9 h 24 min
